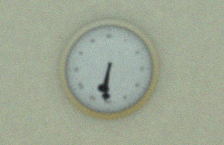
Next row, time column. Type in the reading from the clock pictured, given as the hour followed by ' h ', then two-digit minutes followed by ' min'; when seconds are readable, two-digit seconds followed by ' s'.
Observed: 6 h 31 min
